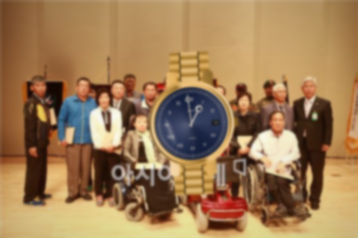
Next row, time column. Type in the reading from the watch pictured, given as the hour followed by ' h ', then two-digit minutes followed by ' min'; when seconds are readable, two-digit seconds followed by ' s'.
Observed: 12 h 59 min
